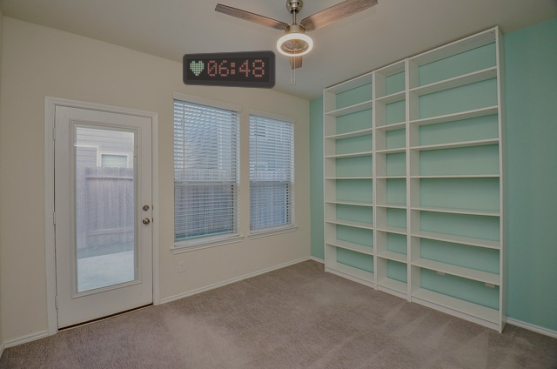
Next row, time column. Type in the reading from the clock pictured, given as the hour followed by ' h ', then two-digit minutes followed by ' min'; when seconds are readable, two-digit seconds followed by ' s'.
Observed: 6 h 48 min
